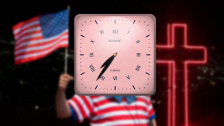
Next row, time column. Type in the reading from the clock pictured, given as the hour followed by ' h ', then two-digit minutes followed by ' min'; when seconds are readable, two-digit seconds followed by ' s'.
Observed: 7 h 36 min
